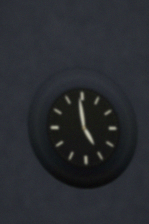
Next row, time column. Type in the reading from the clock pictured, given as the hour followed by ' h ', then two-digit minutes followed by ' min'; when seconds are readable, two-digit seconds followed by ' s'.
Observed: 4 h 59 min
